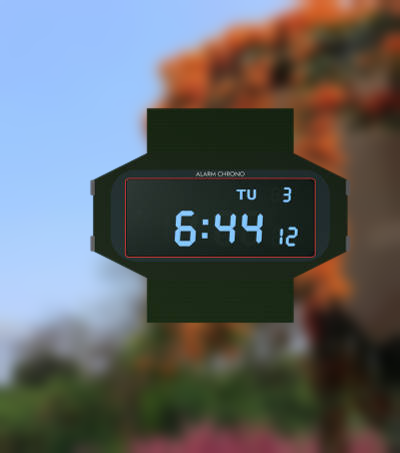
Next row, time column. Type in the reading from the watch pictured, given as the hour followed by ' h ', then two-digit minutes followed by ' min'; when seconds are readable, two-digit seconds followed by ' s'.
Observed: 6 h 44 min 12 s
